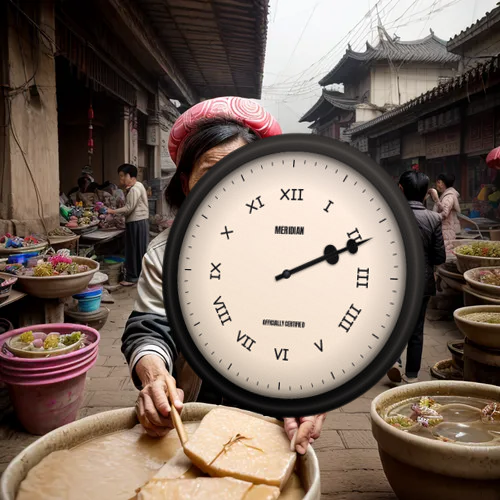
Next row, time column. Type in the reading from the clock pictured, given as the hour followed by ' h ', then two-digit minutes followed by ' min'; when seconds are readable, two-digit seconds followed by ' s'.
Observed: 2 h 11 min
